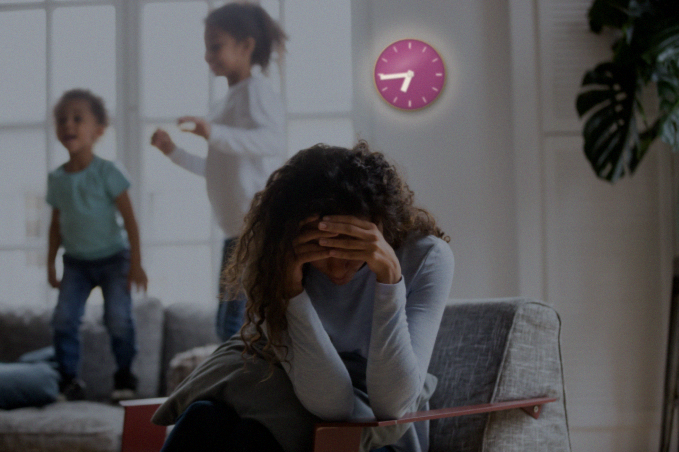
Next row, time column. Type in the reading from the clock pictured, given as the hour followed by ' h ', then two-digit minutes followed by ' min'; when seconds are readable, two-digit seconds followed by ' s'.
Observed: 6 h 44 min
